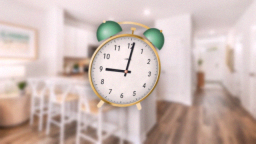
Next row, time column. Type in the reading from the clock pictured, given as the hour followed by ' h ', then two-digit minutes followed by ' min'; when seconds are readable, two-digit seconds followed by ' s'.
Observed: 9 h 01 min
